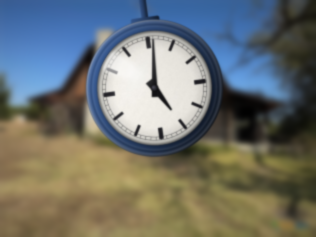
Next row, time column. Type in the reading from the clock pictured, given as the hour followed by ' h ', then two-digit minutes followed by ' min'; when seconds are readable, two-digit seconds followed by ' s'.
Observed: 5 h 01 min
